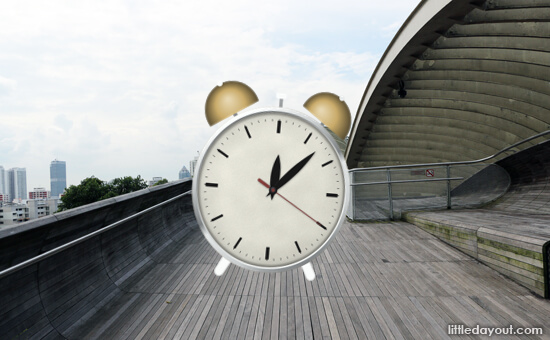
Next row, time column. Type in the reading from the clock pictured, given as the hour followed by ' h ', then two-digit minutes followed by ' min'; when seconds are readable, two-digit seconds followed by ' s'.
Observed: 12 h 07 min 20 s
